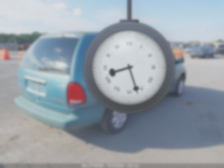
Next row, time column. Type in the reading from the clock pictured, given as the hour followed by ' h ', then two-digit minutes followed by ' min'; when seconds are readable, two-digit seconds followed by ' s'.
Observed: 8 h 27 min
